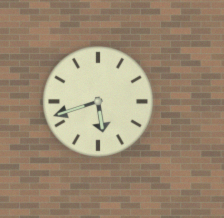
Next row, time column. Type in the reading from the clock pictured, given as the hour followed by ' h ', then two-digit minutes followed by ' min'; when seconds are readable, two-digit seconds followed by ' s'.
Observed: 5 h 42 min
